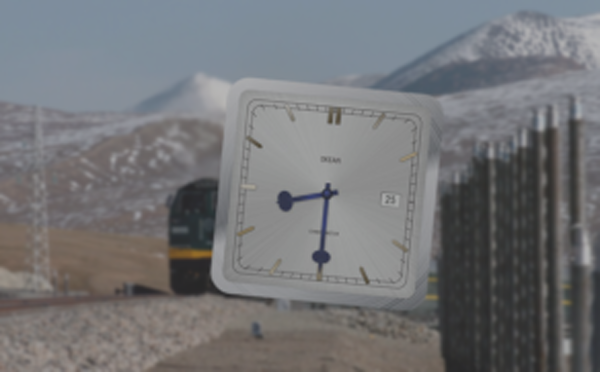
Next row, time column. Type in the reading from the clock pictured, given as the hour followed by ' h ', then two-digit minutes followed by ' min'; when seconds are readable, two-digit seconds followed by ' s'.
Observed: 8 h 30 min
